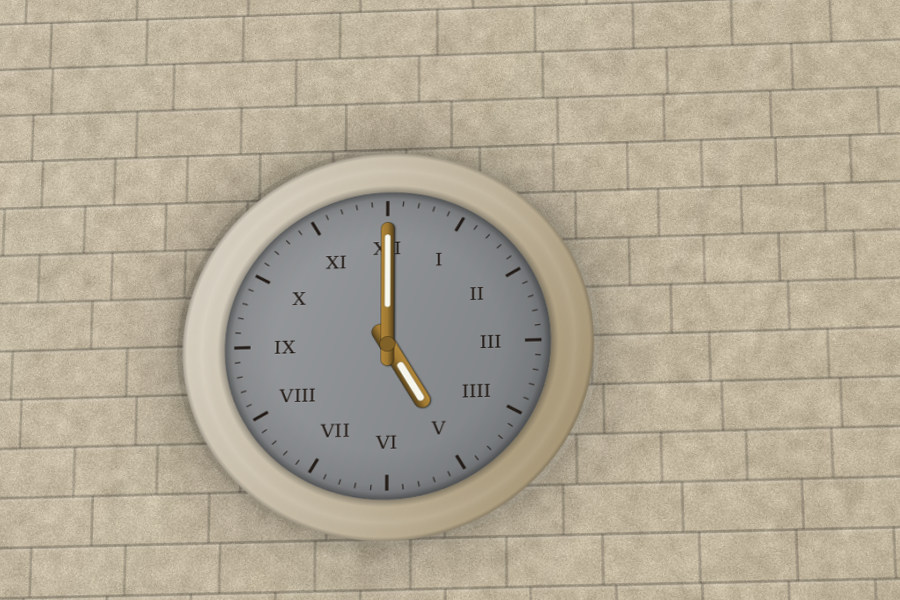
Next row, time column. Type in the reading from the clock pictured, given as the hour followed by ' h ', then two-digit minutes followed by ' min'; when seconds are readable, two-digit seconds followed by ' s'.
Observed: 5 h 00 min
